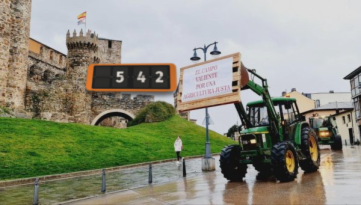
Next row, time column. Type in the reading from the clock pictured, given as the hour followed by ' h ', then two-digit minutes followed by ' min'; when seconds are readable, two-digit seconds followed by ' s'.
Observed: 5 h 42 min
